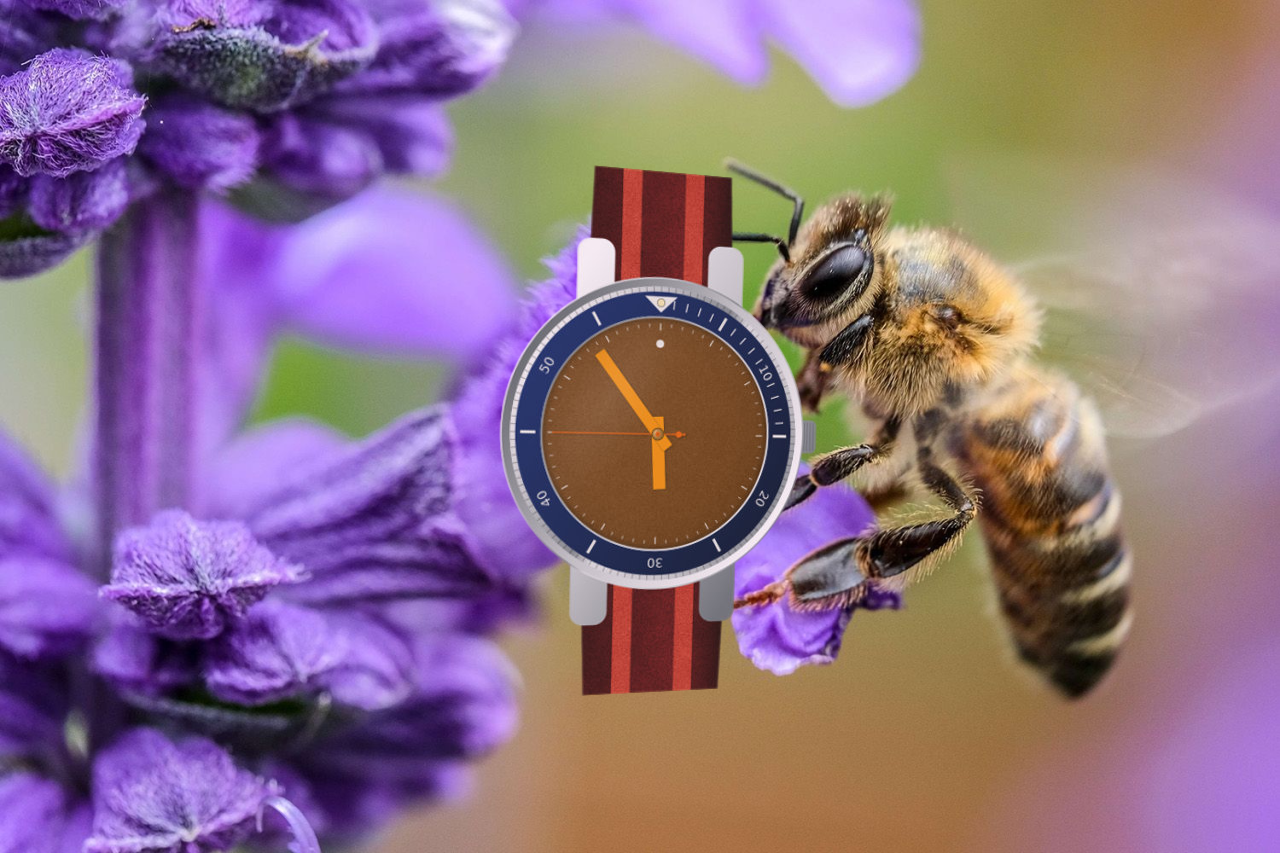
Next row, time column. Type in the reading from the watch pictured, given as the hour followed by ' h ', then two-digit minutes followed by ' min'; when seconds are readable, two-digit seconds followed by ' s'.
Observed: 5 h 53 min 45 s
